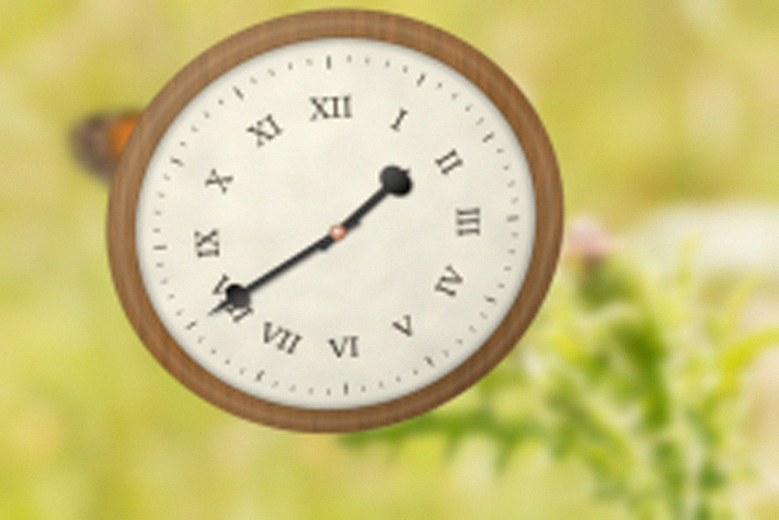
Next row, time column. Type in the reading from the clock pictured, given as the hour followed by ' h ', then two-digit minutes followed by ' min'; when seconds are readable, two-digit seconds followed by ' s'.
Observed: 1 h 40 min
